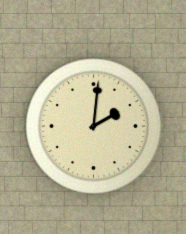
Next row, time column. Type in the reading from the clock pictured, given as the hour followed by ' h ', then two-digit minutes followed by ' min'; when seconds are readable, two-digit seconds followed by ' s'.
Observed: 2 h 01 min
